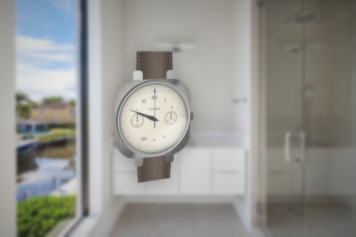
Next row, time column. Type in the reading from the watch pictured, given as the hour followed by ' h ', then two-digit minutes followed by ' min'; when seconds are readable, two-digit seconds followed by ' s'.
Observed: 9 h 49 min
